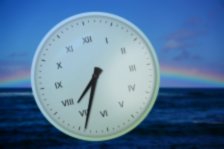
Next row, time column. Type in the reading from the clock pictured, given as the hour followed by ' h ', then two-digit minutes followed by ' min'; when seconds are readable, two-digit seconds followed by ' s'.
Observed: 7 h 34 min
